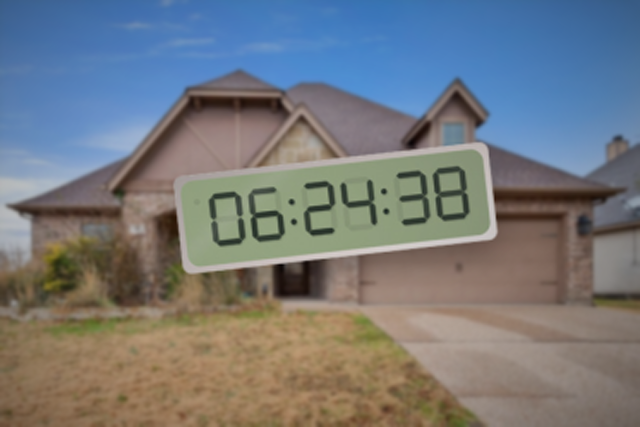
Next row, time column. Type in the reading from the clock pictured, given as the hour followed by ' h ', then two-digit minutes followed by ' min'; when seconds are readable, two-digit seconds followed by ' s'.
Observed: 6 h 24 min 38 s
